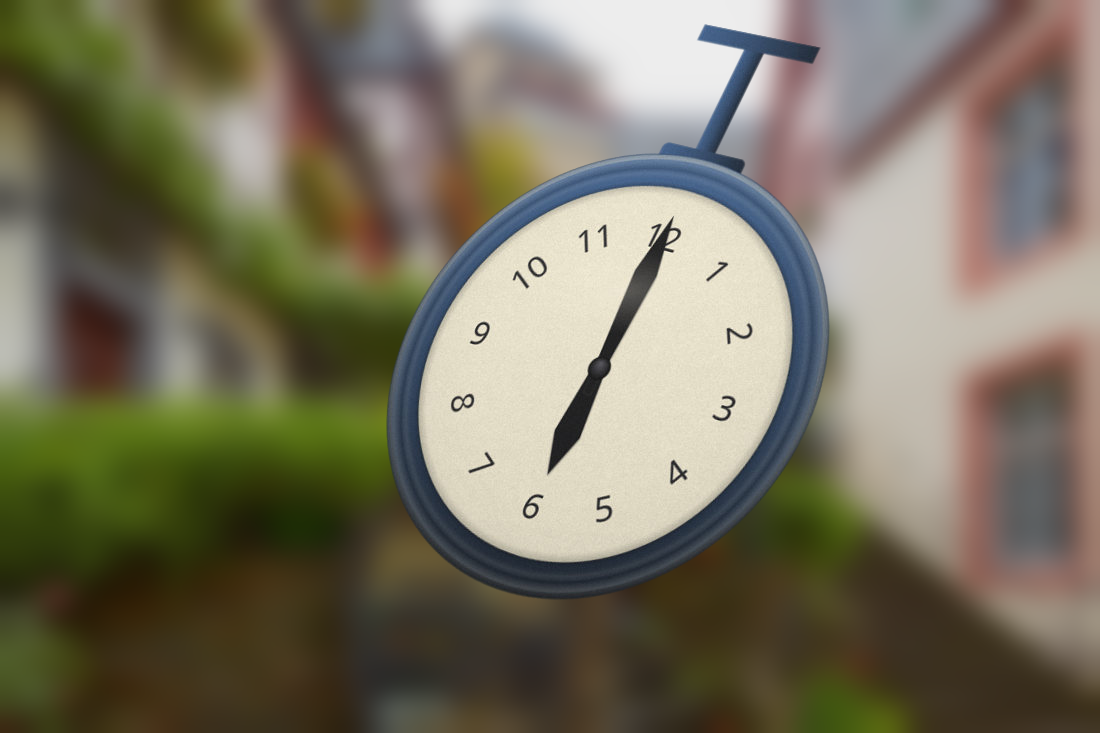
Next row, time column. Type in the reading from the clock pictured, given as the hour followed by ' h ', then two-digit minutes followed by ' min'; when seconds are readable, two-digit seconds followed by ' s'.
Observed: 6 h 00 min
